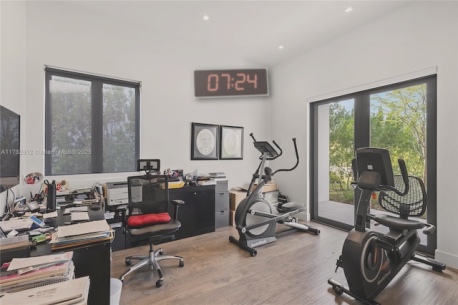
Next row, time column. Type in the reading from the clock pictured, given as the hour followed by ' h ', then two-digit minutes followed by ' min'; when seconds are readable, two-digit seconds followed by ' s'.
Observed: 7 h 24 min
